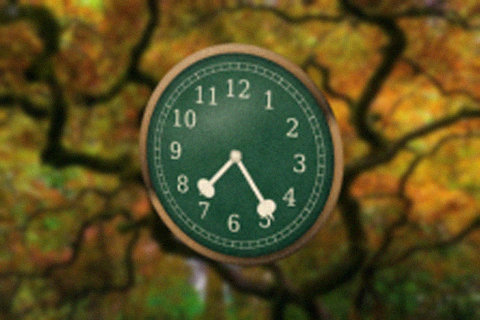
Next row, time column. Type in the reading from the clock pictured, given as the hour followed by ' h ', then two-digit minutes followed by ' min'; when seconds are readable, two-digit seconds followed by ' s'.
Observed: 7 h 24 min
